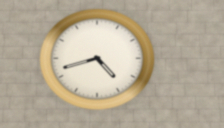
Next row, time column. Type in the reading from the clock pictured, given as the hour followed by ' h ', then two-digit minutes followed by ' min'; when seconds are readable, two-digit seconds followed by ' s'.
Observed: 4 h 42 min
